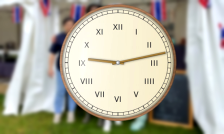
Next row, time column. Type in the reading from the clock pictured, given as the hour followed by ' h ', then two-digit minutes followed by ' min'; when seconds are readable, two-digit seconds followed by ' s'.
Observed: 9 h 13 min
